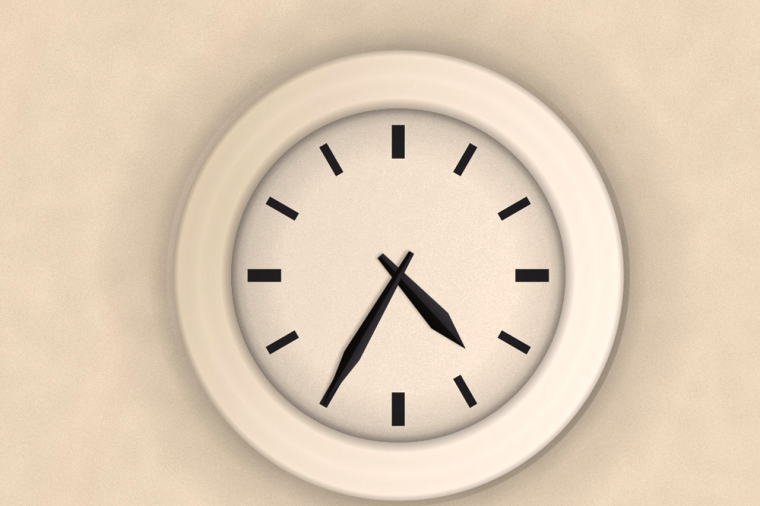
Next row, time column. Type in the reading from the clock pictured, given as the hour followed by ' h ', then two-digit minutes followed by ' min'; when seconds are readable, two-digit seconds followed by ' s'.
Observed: 4 h 35 min
